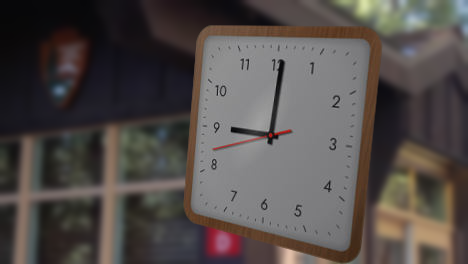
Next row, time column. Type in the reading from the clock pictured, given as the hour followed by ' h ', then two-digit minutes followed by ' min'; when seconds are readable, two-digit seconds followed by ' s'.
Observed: 9 h 00 min 42 s
